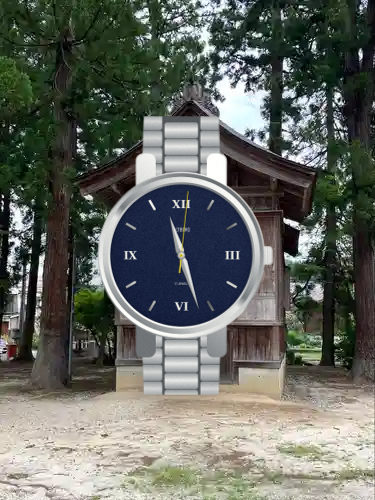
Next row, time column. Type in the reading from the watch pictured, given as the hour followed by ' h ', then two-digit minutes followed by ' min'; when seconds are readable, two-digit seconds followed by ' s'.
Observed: 11 h 27 min 01 s
